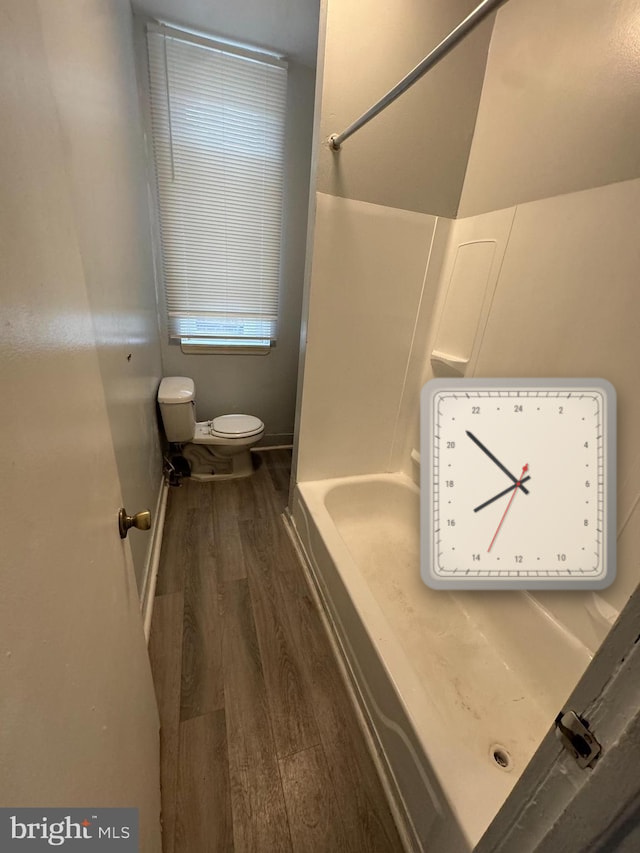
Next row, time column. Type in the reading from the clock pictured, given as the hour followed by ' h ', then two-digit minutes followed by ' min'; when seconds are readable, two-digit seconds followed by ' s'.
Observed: 15 h 52 min 34 s
